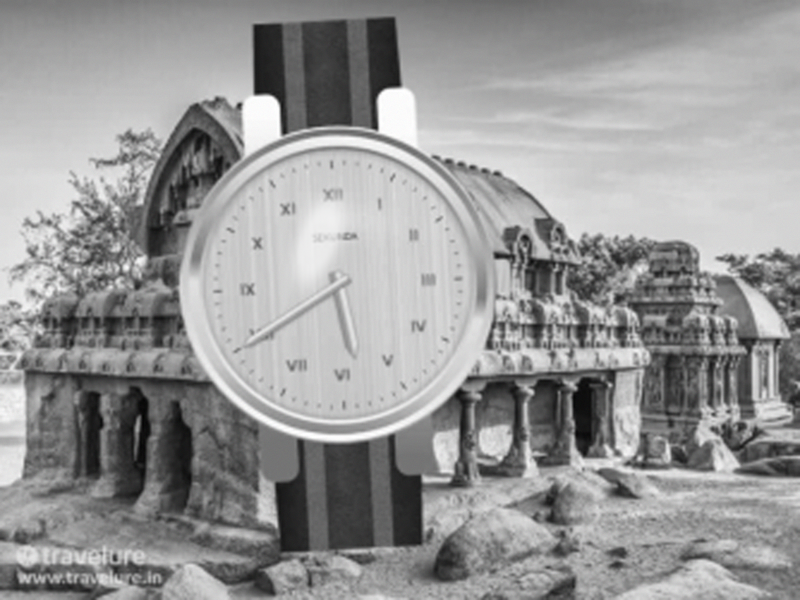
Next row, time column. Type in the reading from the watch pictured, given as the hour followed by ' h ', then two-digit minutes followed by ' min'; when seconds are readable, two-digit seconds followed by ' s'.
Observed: 5 h 40 min
